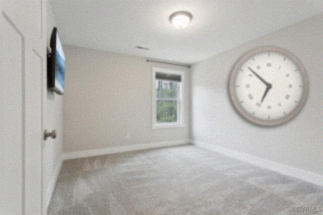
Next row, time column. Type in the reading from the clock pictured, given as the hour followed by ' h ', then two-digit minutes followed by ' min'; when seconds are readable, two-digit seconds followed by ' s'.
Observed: 6 h 52 min
